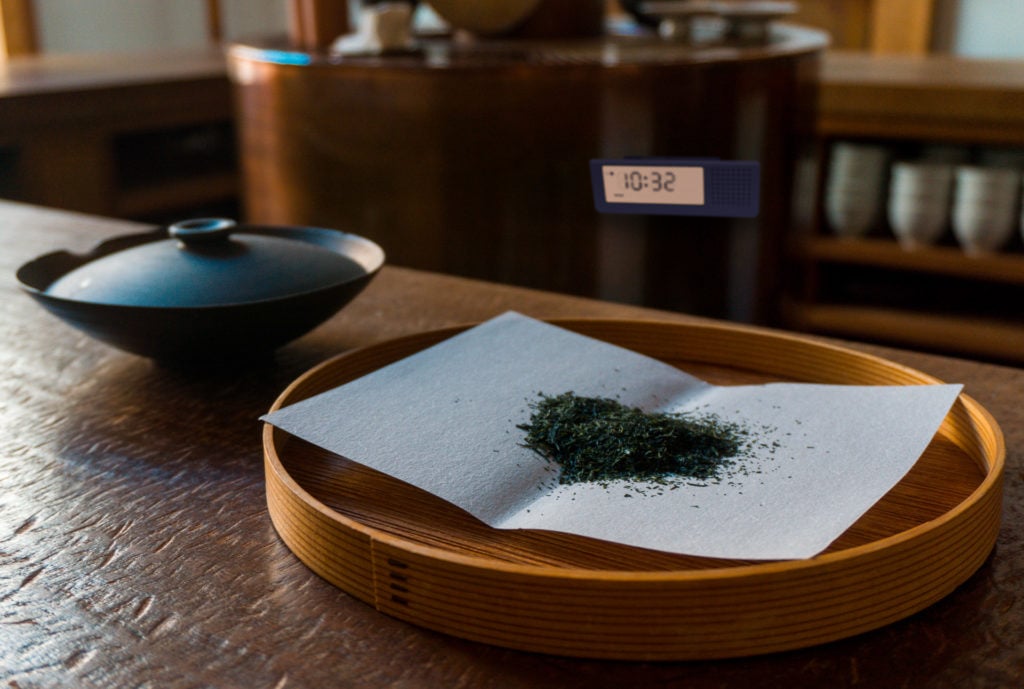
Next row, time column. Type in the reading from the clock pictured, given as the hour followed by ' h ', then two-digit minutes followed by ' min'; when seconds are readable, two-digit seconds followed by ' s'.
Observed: 10 h 32 min
